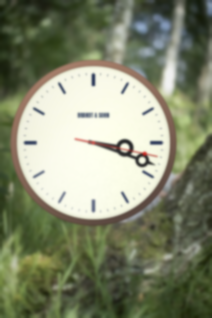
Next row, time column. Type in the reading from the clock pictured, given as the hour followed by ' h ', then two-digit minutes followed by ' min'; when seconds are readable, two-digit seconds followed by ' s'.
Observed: 3 h 18 min 17 s
